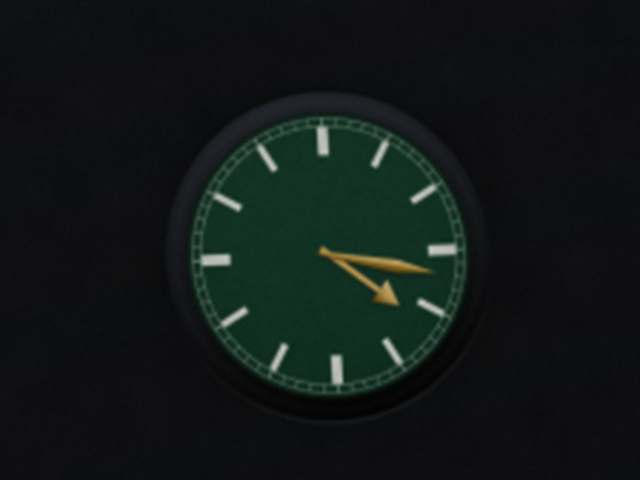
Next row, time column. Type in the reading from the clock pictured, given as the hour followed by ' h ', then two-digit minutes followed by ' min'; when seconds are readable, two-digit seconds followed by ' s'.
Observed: 4 h 17 min
